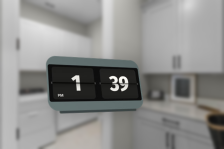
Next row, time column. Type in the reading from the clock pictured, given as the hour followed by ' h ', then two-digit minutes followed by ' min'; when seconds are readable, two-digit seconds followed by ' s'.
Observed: 1 h 39 min
